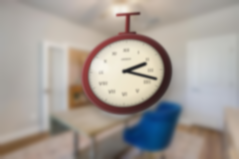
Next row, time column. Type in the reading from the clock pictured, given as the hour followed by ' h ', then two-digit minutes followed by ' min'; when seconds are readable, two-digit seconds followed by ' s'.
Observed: 2 h 18 min
